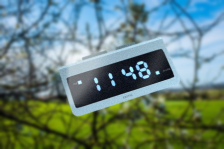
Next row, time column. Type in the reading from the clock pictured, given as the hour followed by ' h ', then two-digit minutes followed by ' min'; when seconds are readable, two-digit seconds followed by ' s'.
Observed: 11 h 48 min
